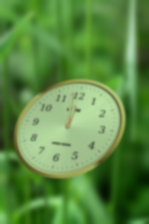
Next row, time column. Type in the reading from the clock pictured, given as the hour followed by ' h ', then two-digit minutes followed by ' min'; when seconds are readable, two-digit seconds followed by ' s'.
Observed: 11 h 58 min
